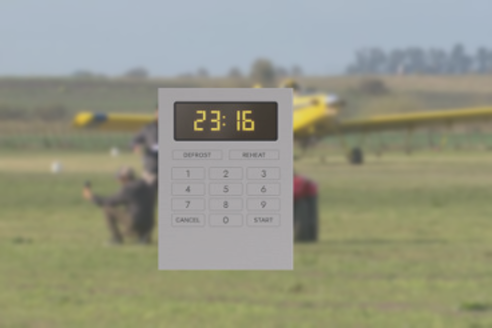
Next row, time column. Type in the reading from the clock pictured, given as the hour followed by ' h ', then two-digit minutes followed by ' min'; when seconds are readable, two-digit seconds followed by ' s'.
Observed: 23 h 16 min
